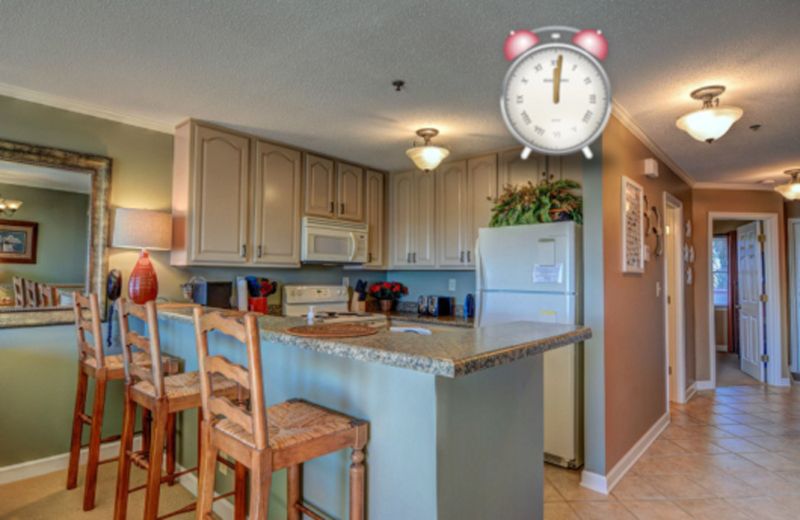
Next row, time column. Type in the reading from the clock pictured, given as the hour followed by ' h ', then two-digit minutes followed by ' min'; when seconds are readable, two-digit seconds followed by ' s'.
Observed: 12 h 01 min
